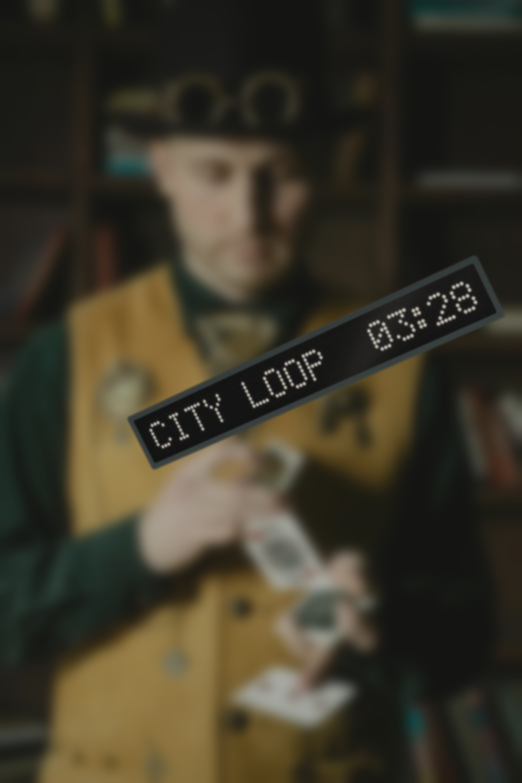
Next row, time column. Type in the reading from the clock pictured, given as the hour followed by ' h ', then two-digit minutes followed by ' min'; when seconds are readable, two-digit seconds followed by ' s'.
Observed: 3 h 28 min
